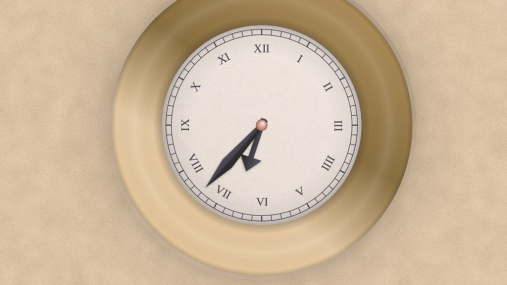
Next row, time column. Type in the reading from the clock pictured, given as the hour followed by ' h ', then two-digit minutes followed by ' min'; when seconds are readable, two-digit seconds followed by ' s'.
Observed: 6 h 37 min
